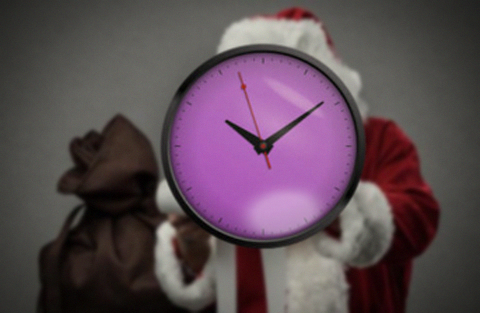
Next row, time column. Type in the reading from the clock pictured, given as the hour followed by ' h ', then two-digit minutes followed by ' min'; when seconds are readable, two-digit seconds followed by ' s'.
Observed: 10 h 08 min 57 s
